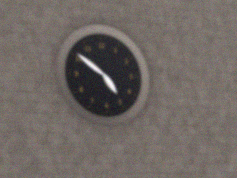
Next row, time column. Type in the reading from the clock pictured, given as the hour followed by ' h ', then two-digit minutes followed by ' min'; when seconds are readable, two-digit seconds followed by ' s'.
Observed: 4 h 51 min
